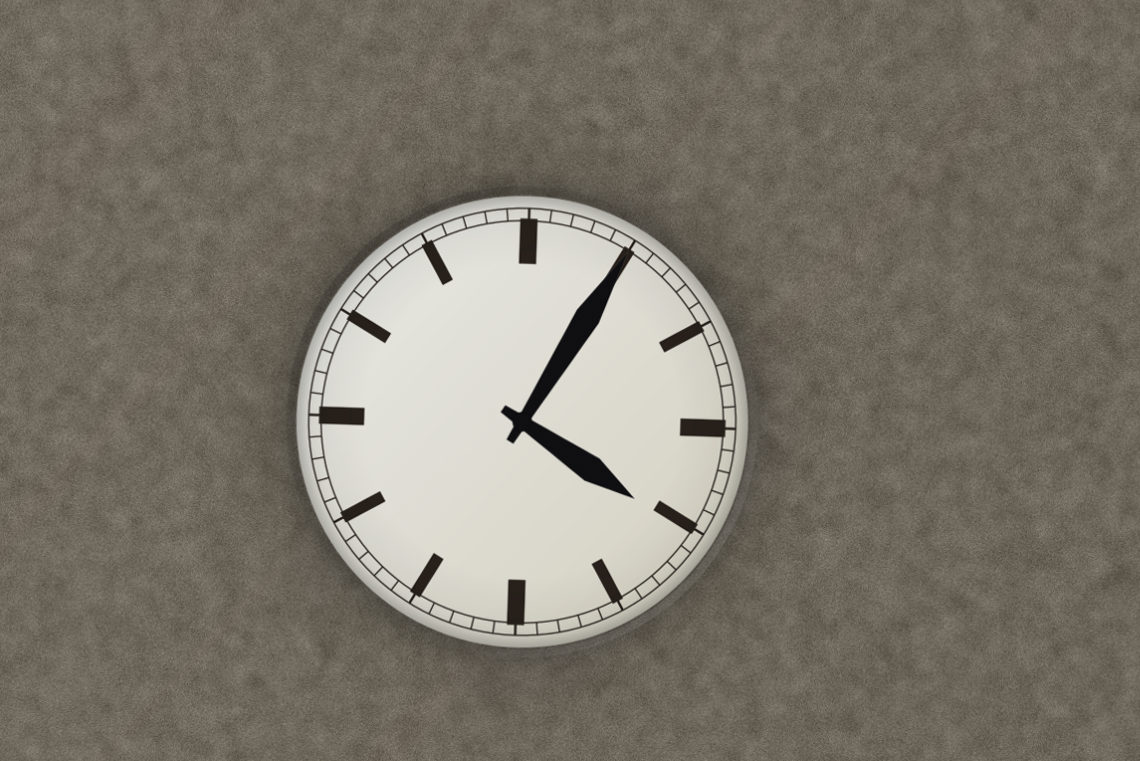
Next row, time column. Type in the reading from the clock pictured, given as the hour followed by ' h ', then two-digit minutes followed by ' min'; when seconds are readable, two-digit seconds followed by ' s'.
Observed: 4 h 05 min
